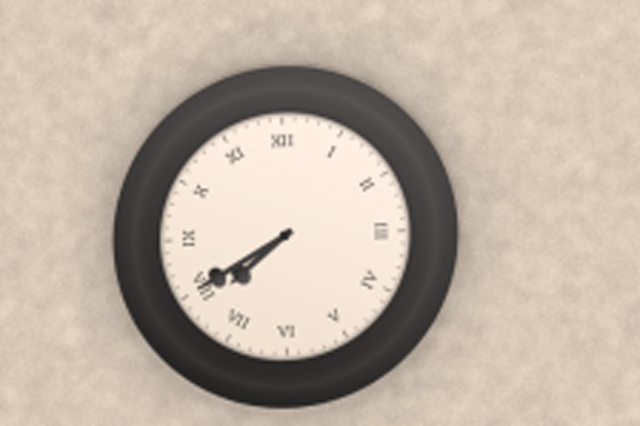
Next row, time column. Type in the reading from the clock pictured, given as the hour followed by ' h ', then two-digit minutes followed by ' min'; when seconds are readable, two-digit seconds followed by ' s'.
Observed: 7 h 40 min
